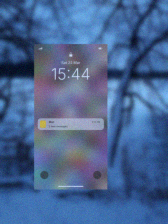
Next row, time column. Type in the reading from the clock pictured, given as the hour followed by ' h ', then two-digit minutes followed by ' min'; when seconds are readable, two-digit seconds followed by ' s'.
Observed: 15 h 44 min
